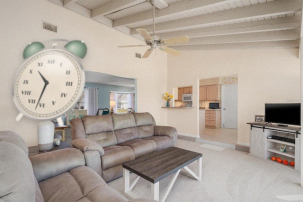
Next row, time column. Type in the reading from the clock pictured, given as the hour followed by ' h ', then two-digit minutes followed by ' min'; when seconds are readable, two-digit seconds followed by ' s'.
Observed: 10 h 32 min
